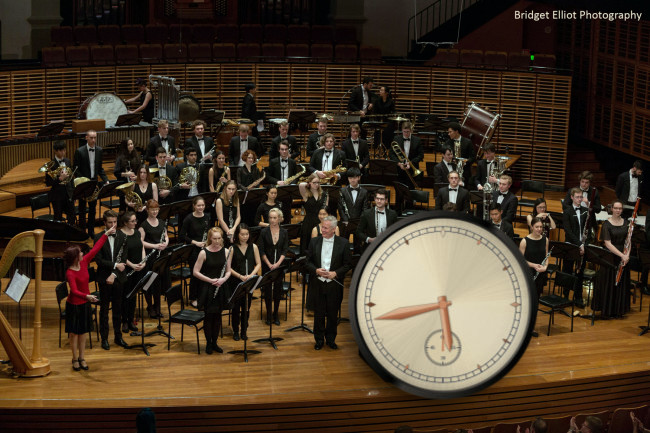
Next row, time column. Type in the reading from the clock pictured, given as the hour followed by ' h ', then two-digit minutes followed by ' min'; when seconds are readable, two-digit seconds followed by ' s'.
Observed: 5 h 43 min
